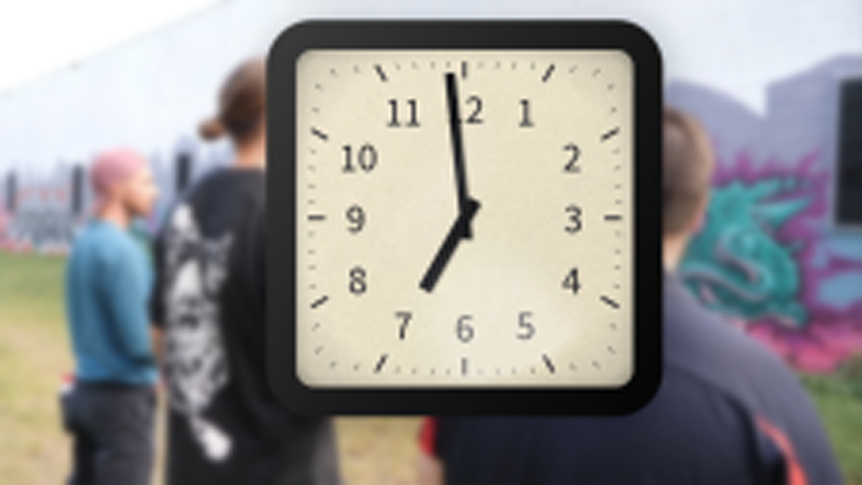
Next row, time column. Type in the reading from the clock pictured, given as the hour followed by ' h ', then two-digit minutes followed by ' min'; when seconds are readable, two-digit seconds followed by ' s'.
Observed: 6 h 59 min
